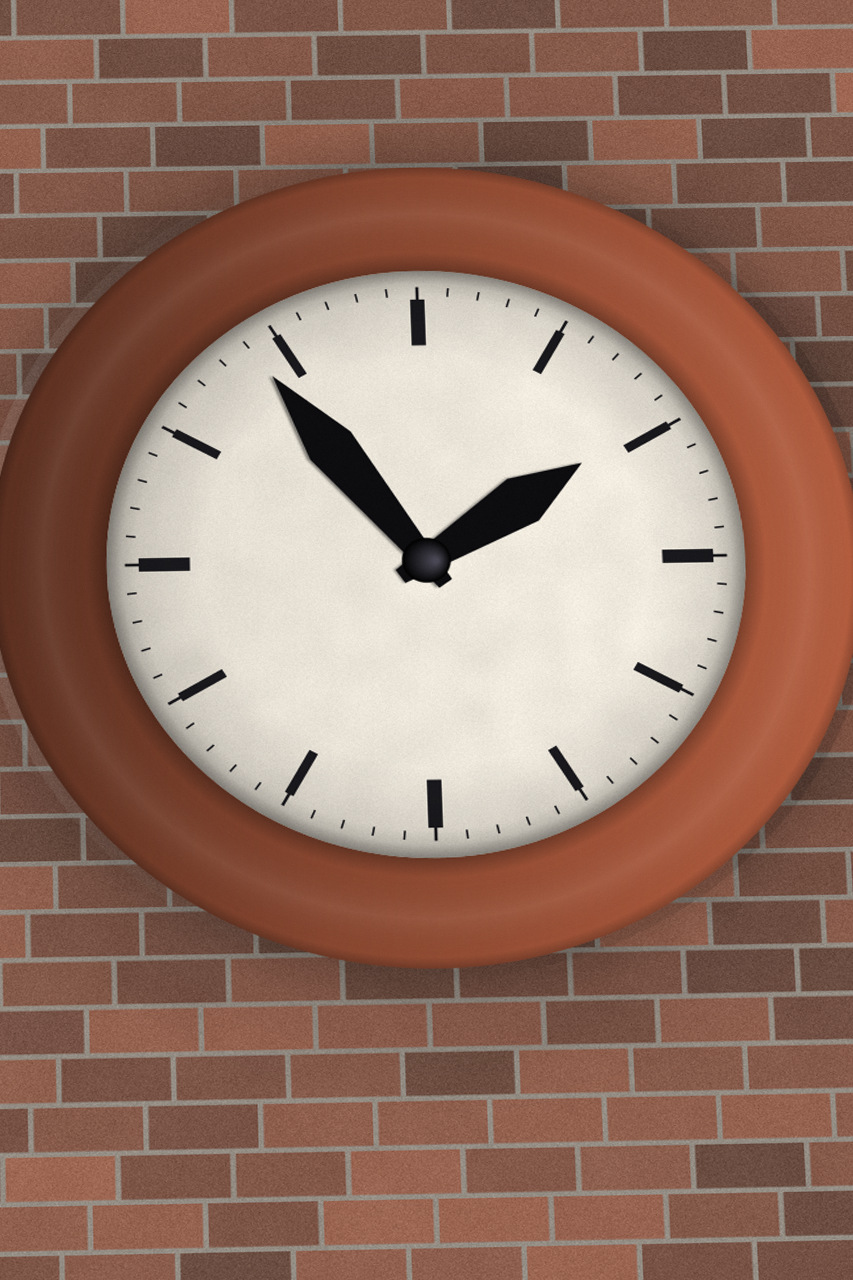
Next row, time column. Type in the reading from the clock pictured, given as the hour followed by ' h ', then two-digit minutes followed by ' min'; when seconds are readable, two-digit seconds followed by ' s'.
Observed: 1 h 54 min
